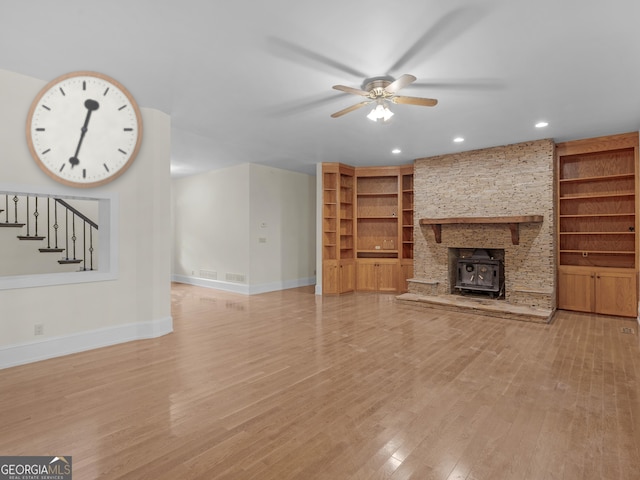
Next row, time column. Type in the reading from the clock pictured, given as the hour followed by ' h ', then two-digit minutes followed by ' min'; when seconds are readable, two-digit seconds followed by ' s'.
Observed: 12 h 33 min
